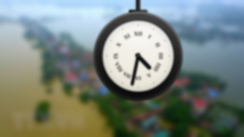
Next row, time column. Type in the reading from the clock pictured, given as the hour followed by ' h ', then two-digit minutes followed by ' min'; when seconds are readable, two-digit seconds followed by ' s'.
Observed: 4 h 32 min
